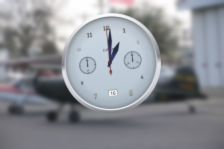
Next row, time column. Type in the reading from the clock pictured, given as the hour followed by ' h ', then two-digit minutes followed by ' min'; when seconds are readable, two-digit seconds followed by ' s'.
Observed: 1 h 01 min
